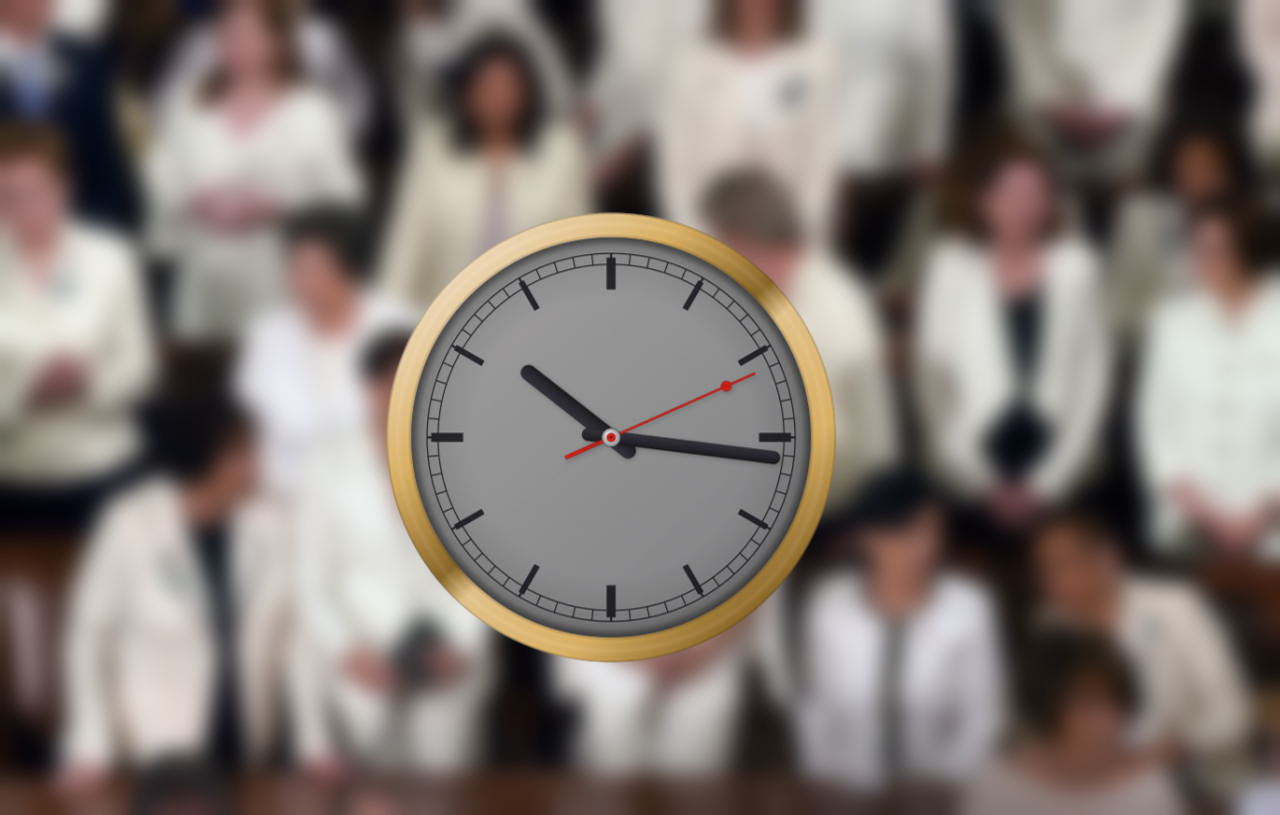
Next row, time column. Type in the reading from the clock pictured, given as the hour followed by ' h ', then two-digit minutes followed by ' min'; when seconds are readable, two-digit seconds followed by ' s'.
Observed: 10 h 16 min 11 s
